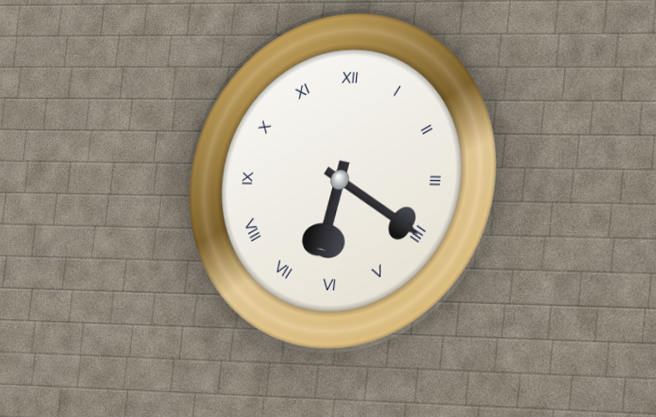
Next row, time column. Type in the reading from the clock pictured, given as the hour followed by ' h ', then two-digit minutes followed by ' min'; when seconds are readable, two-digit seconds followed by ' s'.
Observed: 6 h 20 min
